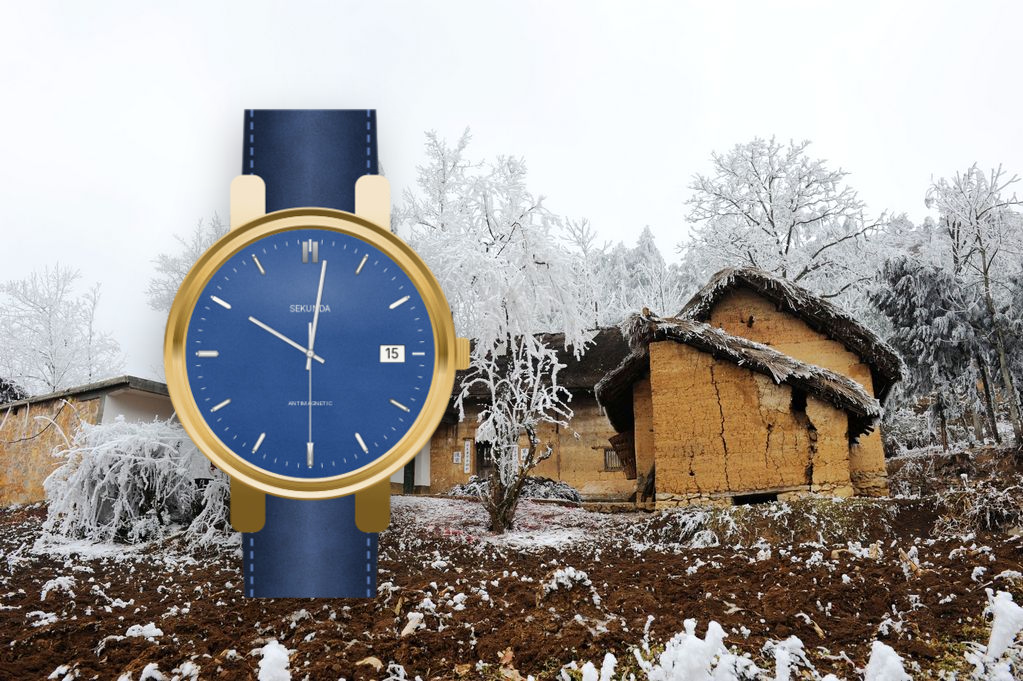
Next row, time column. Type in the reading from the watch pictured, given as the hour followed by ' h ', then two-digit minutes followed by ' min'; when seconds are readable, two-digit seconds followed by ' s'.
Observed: 10 h 01 min 30 s
